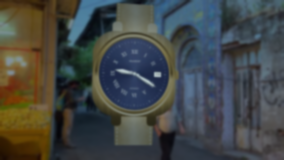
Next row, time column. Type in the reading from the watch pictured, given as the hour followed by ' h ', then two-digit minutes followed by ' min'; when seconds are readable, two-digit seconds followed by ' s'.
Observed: 9 h 20 min
